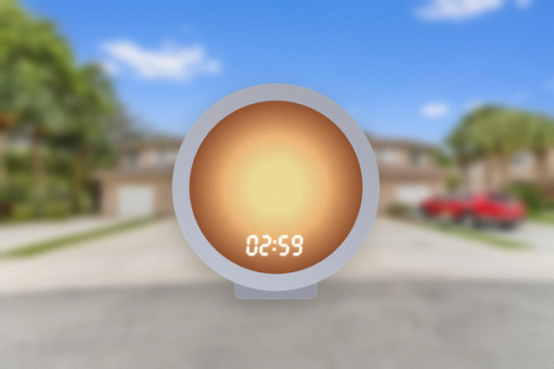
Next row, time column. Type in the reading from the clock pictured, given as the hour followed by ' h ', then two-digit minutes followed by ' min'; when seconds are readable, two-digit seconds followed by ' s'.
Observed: 2 h 59 min
